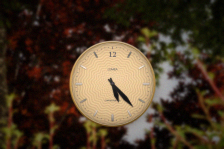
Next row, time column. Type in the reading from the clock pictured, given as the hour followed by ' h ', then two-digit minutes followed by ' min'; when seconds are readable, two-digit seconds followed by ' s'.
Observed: 5 h 23 min
